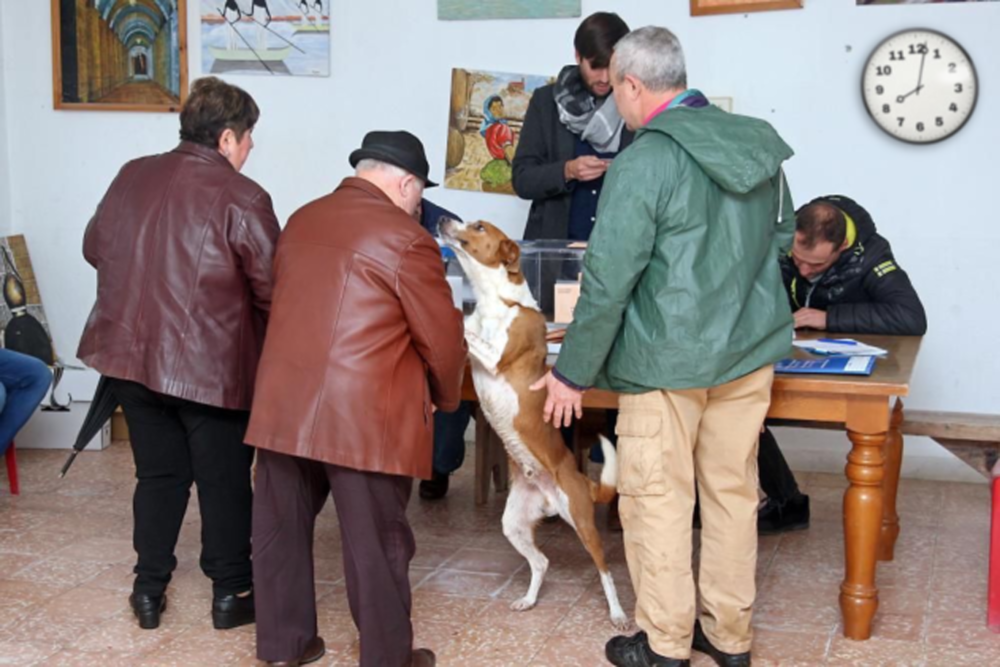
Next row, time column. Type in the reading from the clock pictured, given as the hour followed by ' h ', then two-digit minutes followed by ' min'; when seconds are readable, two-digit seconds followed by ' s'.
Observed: 8 h 02 min
